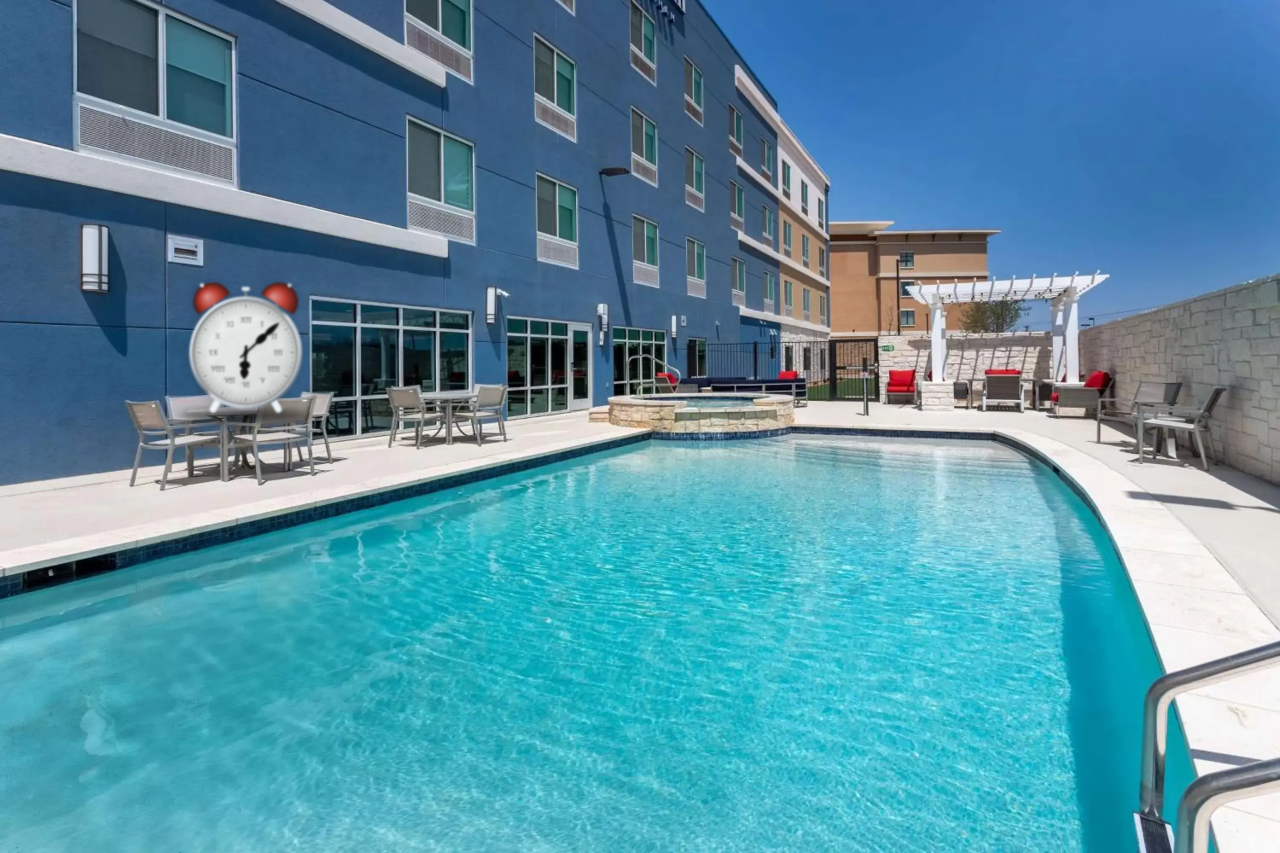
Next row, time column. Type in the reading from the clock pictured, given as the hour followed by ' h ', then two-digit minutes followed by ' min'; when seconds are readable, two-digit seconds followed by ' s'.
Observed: 6 h 08 min
